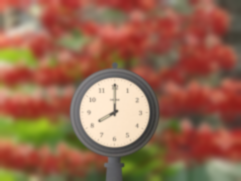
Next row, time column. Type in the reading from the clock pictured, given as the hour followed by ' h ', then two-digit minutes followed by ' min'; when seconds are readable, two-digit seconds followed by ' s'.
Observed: 8 h 00 min
